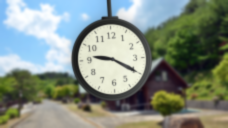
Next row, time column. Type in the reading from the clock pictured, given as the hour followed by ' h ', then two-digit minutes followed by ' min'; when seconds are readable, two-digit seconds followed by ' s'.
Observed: 9 h 20 min
